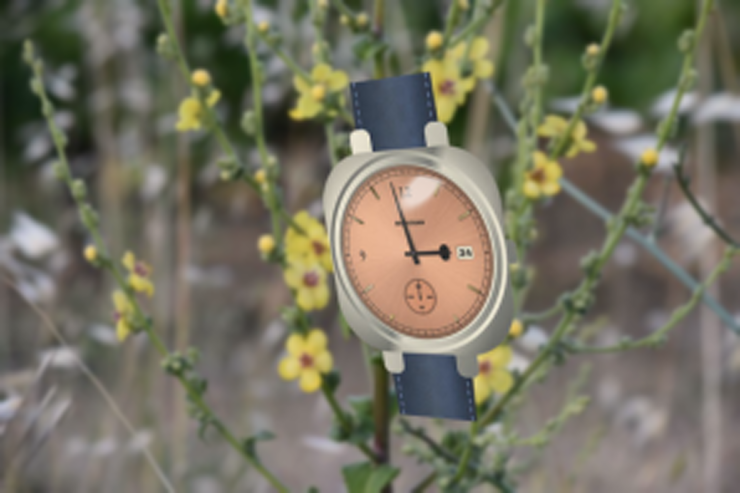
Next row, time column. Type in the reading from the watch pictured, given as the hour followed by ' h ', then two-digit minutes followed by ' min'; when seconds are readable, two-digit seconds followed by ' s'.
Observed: 2 h 58 min
